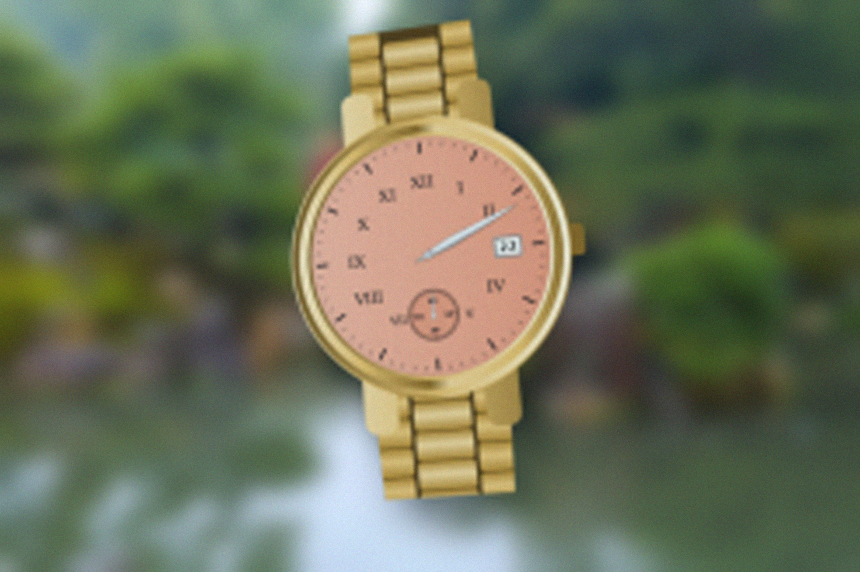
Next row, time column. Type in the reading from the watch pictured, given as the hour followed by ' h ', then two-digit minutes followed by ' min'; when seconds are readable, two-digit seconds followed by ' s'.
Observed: 2 h 11 min
